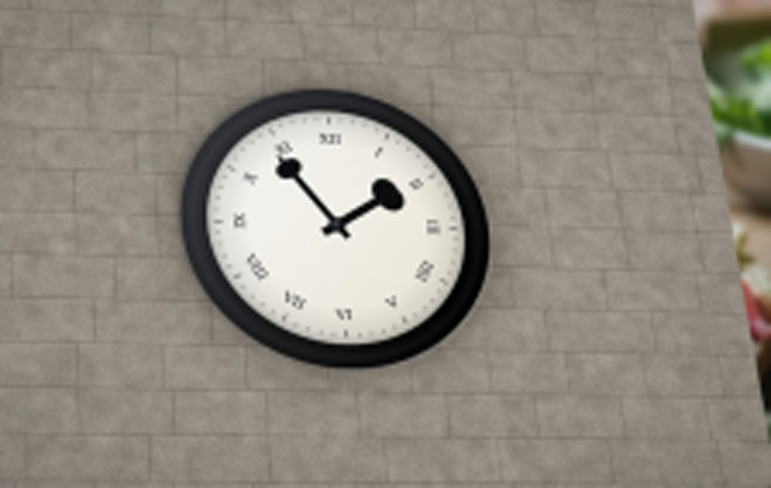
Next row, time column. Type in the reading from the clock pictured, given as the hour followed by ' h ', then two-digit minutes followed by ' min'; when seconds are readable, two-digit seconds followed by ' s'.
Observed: 1 h 54 min
